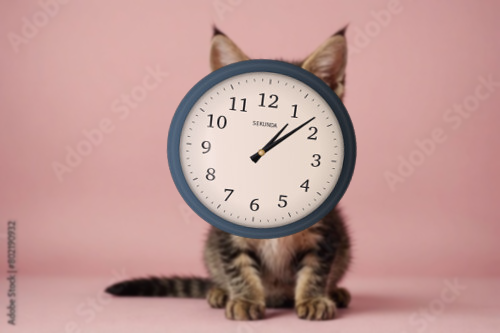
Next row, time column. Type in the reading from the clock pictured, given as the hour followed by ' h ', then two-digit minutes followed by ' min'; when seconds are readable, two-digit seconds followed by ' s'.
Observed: 1 h 08 min
